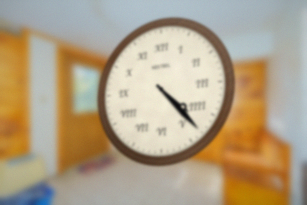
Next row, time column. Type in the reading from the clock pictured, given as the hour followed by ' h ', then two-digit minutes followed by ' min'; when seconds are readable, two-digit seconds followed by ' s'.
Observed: 4 h 23 min
